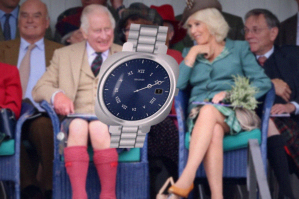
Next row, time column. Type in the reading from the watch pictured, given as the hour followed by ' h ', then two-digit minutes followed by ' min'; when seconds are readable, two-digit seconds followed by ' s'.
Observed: 2 h 11 min
